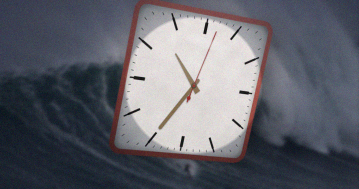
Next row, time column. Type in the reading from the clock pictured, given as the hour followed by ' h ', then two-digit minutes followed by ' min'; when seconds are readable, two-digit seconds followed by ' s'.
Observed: 10 h 35 min 02 s
